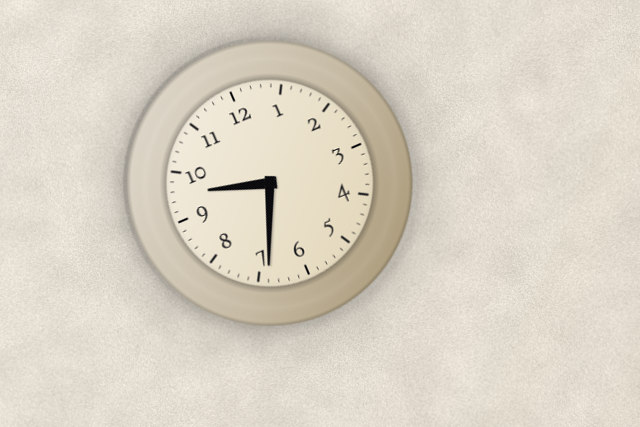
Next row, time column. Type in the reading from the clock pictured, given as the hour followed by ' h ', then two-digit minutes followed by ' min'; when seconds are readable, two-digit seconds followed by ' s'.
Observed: 9 h 34 min
